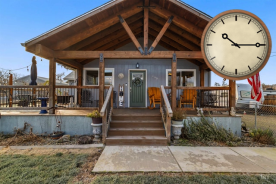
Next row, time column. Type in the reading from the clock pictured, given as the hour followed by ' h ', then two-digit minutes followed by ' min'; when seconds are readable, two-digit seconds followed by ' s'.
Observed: 10 h 15 min
